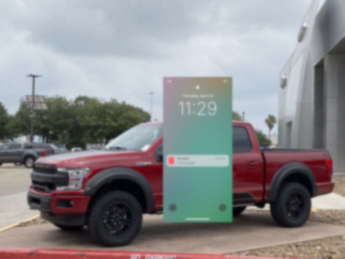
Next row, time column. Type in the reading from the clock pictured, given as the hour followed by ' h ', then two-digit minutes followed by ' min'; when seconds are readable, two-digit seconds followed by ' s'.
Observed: 11 h 29 min
